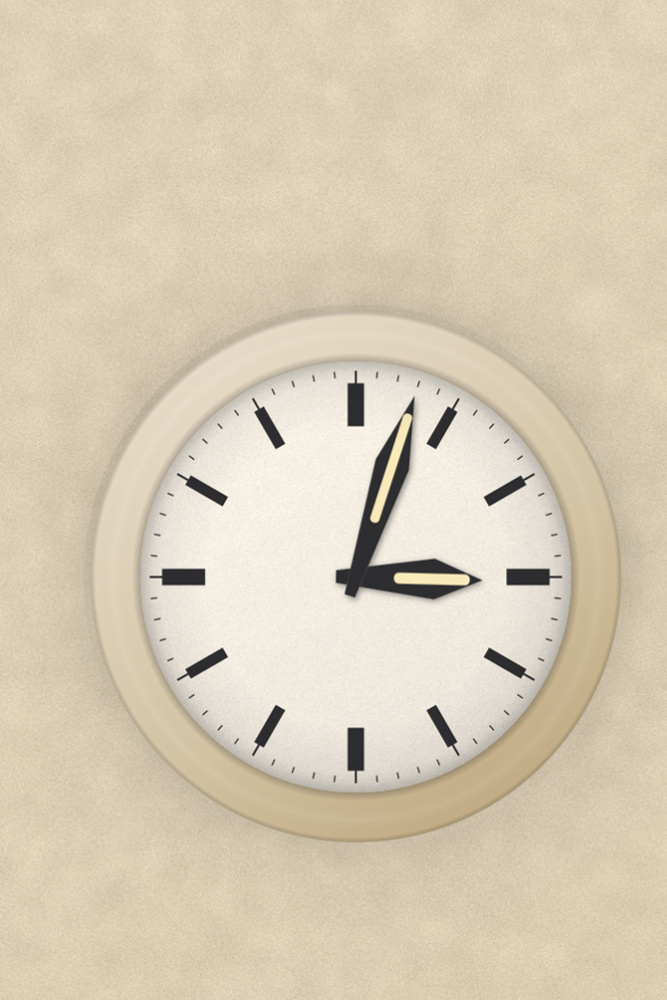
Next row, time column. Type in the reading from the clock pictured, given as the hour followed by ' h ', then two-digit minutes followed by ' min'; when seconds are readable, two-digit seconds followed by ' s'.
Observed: 3 h 03 min
